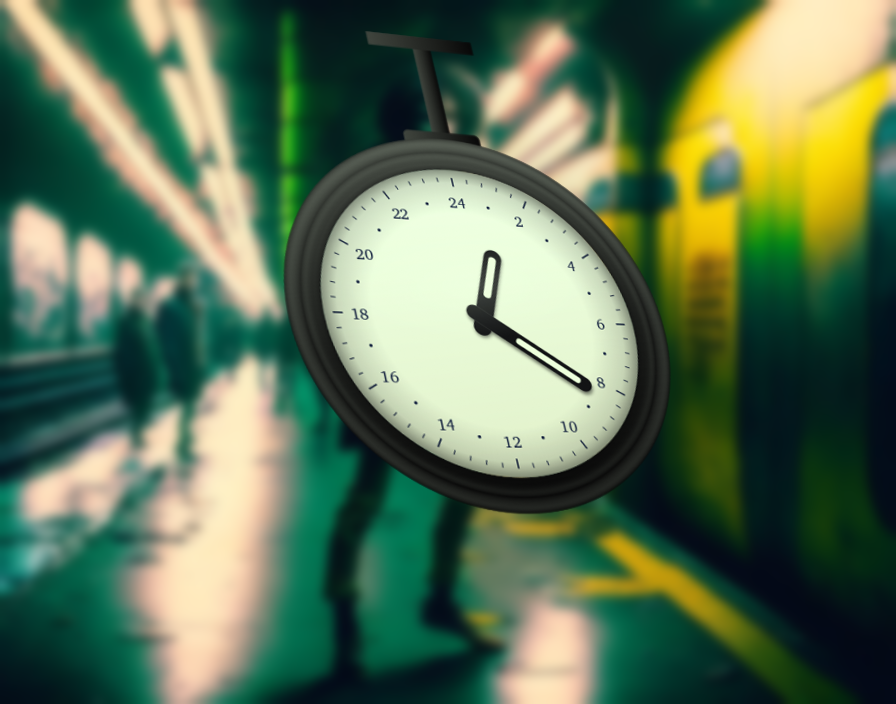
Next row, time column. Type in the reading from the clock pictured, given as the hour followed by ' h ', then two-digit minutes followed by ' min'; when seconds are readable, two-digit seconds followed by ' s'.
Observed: 1 h 21 min
